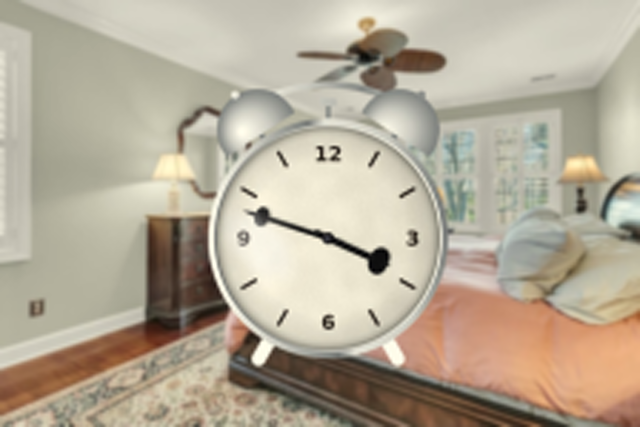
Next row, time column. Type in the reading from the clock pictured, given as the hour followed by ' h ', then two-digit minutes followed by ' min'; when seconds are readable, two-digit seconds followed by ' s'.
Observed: 3 h 48 min
